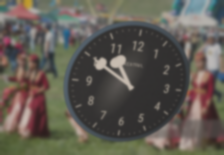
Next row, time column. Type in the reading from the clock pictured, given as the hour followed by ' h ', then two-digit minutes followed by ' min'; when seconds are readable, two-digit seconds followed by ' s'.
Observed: 10 h 50 min
